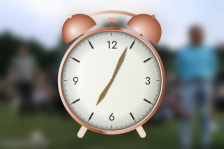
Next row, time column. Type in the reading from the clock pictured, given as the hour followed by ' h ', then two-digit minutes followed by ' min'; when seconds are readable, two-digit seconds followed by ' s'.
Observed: 7 h 04 min
